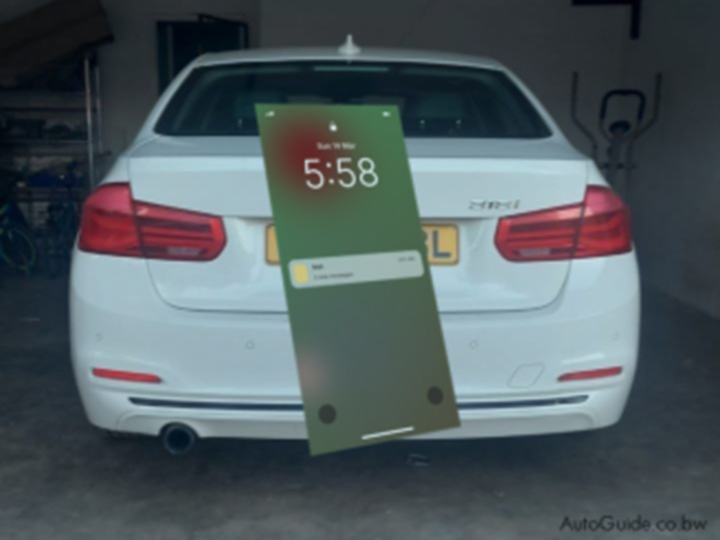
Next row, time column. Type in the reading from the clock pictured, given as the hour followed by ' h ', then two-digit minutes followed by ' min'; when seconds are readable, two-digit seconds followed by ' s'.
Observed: 5 h 58 min
